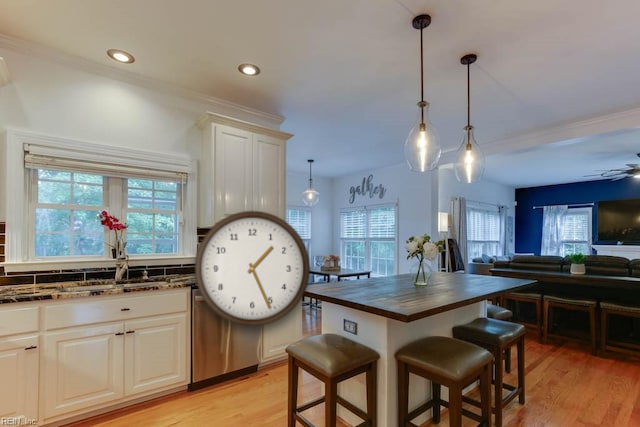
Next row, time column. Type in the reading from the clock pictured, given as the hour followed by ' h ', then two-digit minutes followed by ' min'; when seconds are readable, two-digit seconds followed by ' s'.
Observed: 1 h 26 min
